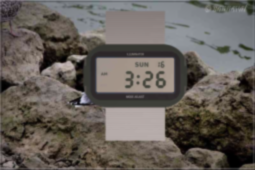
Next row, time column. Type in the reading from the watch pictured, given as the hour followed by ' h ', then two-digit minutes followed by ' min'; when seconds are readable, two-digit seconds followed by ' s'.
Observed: 3 h 26 min
